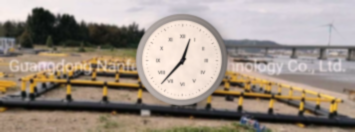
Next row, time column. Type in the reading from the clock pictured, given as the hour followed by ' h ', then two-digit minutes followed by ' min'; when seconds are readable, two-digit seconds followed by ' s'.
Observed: 12 h 37 min
